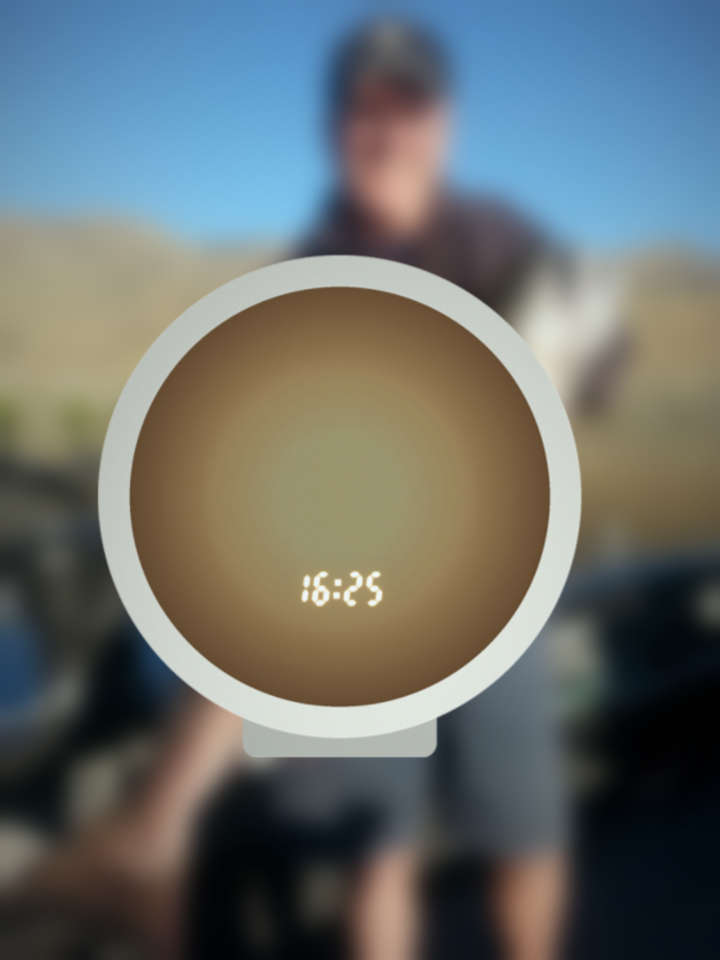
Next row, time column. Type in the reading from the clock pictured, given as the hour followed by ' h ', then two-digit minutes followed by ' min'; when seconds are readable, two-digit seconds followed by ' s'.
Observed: 16 h 25 min
